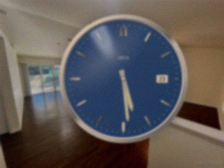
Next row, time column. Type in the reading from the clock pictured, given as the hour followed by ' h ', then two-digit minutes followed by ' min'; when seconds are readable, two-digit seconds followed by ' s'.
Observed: 5 h 29 min
